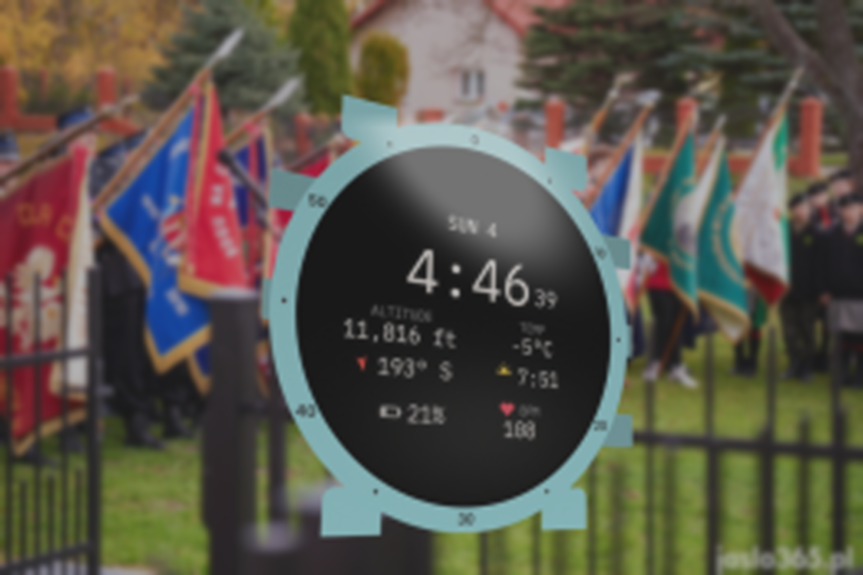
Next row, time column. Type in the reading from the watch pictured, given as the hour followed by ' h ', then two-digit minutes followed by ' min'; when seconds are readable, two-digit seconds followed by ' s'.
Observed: 4 h 46 min
